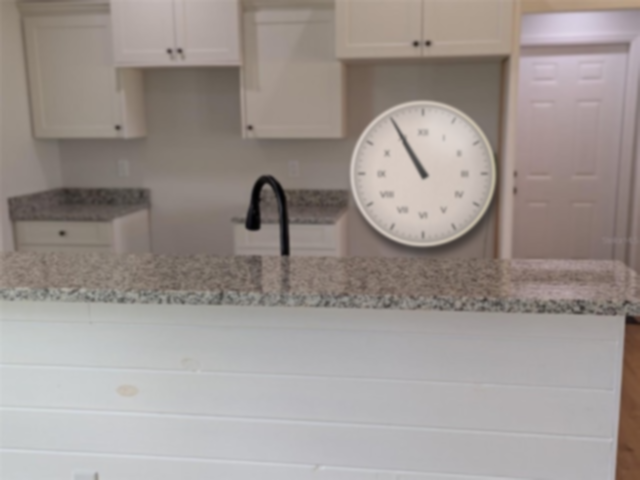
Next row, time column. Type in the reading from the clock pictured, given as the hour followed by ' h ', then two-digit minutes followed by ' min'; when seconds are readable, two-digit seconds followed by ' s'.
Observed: 10 h 55 min
